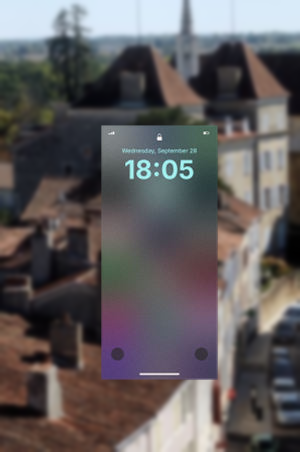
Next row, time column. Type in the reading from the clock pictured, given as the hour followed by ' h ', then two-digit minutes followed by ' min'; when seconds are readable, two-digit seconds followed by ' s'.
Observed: 18 h 05 min
